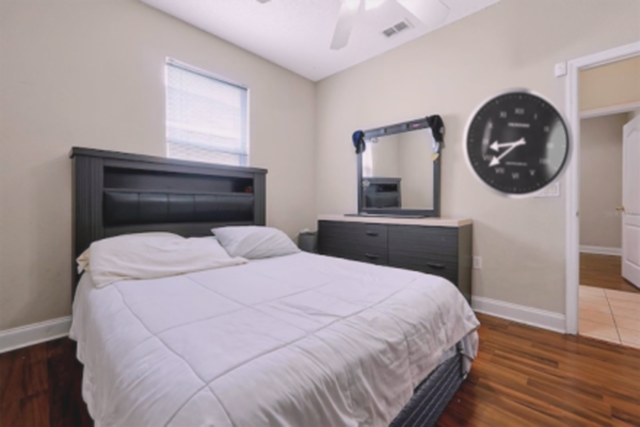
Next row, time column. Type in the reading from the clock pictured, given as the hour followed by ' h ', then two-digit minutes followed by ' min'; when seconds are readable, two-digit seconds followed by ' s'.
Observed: 8 h 38 min
